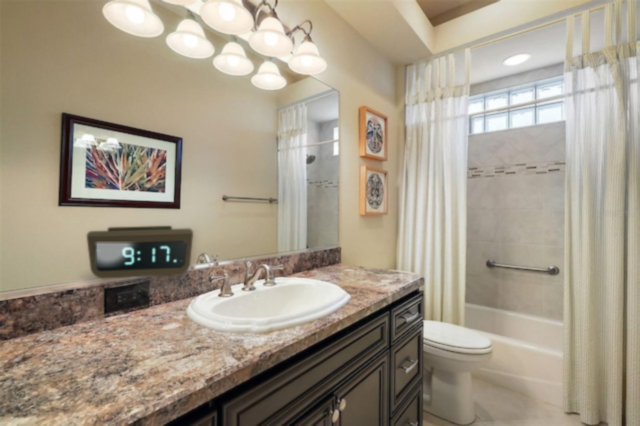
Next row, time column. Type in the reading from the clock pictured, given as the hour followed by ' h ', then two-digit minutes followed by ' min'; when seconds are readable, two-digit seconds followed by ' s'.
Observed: 9 h 17 min
